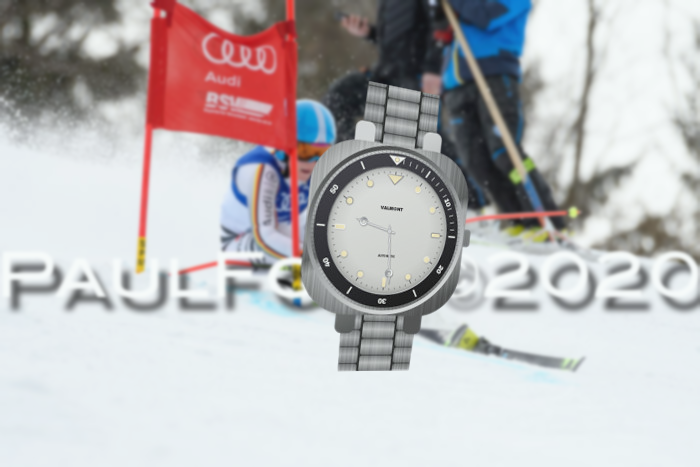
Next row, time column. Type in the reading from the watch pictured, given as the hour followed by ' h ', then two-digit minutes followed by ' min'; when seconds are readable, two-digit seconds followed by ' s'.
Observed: 9 h 29 min
